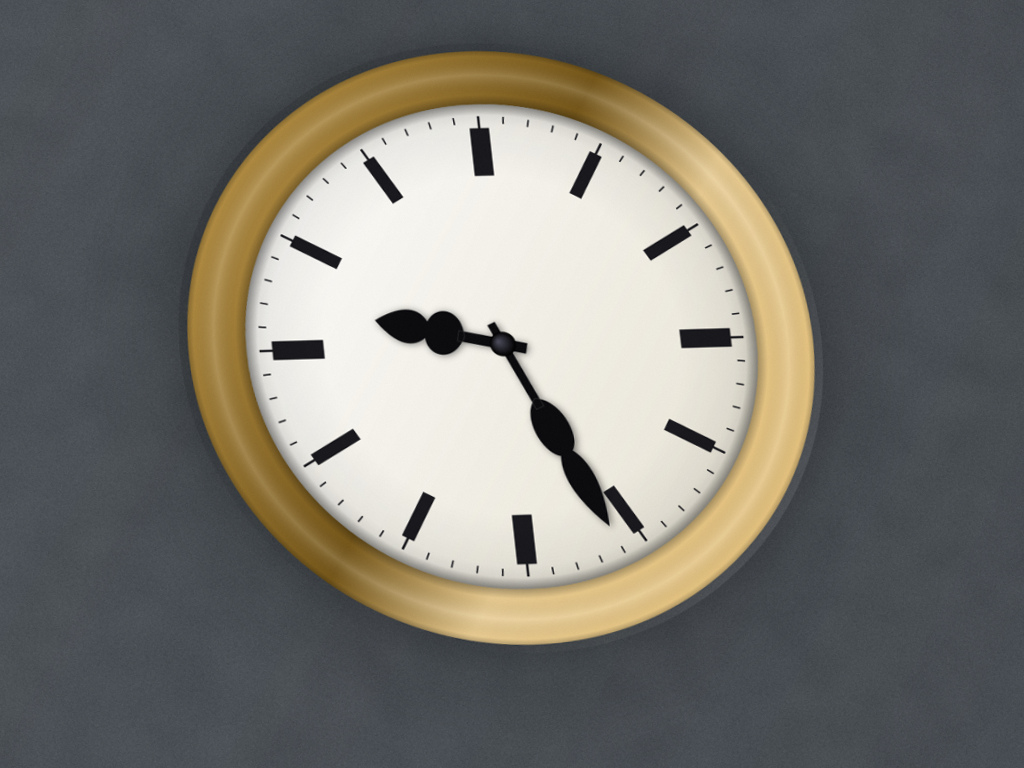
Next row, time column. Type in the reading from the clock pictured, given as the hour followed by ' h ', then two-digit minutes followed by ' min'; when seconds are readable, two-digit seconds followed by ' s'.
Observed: 9 h 26 min
